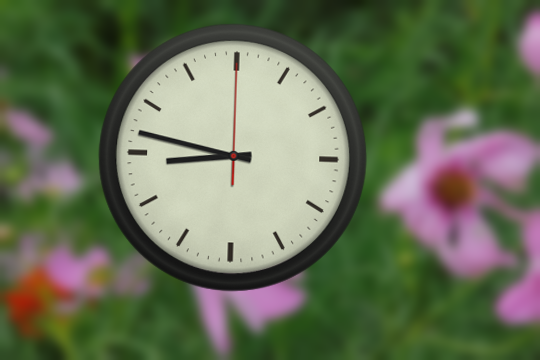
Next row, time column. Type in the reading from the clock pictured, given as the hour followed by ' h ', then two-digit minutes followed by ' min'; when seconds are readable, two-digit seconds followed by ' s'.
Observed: 8 h 47 min 00 s
